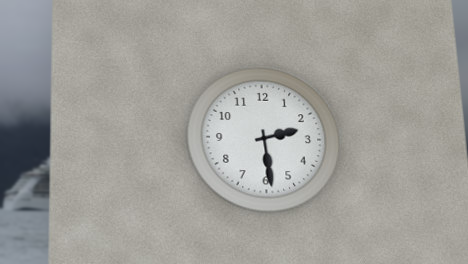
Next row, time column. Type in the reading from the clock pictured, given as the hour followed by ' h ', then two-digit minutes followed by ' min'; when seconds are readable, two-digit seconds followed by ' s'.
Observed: 2 h 29 min
